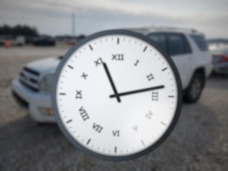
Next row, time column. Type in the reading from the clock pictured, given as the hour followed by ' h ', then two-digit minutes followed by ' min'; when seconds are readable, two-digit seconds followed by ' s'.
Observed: 11 h 13 min
